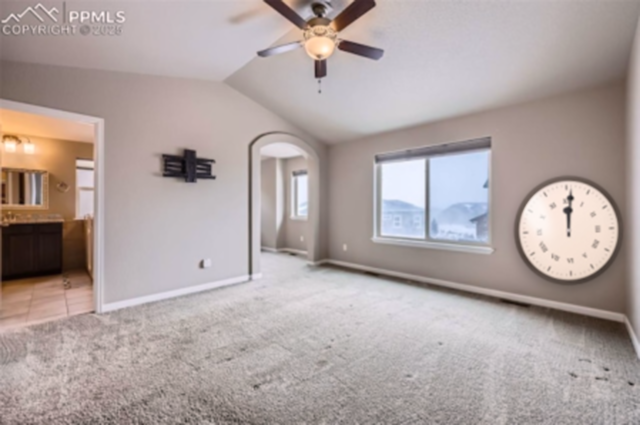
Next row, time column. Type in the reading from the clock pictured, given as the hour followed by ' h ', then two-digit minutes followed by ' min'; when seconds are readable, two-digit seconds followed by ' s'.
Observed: 12 h 01 min
